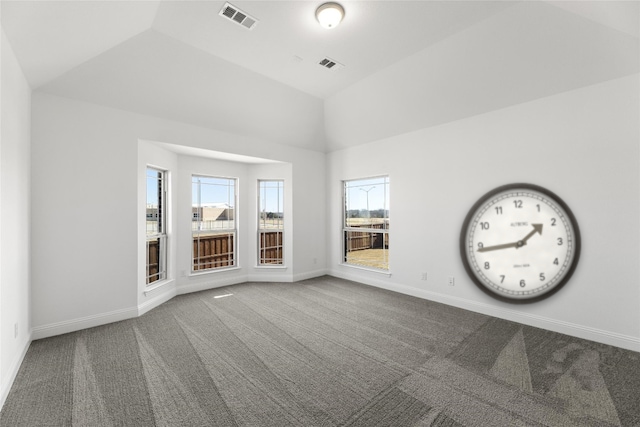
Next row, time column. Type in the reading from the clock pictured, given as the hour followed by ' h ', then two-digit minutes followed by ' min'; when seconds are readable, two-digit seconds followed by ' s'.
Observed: 1 h 44 min
